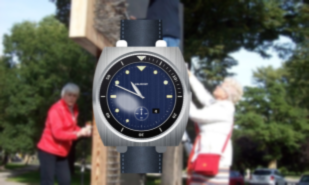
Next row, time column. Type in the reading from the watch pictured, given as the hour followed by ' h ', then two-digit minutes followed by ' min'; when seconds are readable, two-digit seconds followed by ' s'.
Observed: 10 h 49 min
